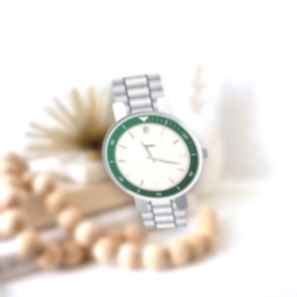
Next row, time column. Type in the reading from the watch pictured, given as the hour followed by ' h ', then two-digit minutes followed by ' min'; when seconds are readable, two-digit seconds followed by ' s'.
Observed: 11 h 18 min
